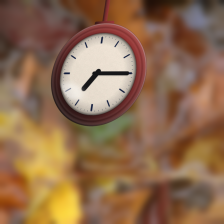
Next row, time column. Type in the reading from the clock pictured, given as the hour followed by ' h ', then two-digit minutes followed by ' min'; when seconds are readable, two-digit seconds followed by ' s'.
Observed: 7 h 15 min
